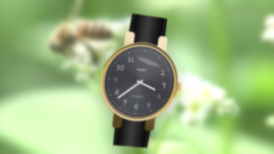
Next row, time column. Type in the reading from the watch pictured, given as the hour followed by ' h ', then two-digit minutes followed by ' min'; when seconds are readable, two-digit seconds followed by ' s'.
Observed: 3 h 38 min
